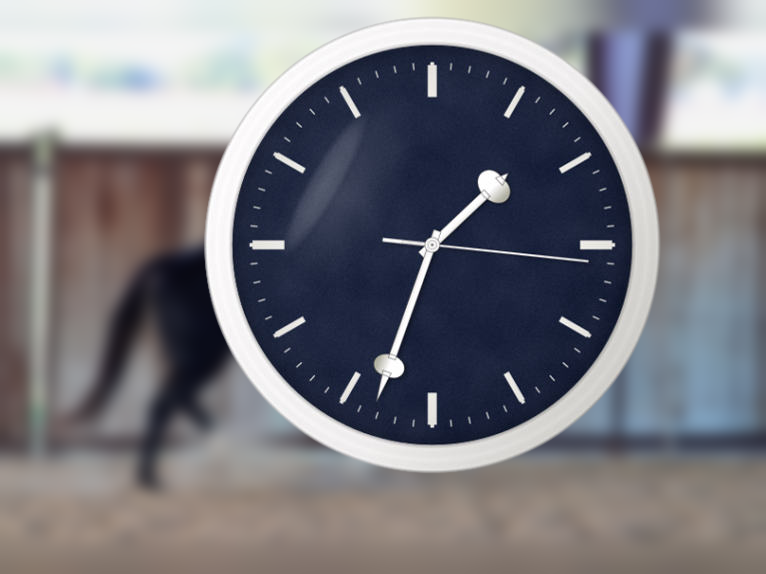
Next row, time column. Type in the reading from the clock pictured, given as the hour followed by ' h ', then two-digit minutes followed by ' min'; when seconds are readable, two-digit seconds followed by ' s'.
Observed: 1 h 33 min 16 s
